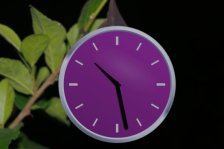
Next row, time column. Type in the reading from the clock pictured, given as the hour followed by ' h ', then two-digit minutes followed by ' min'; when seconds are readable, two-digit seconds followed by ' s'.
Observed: 10 h 28 min
